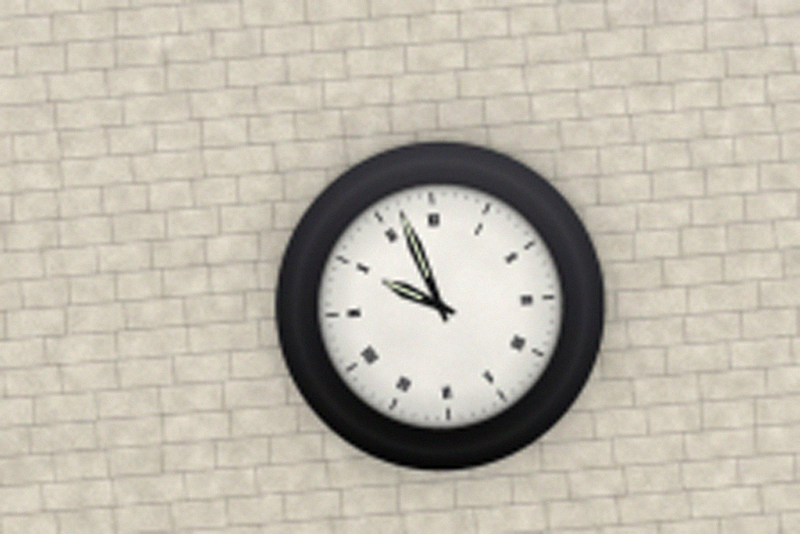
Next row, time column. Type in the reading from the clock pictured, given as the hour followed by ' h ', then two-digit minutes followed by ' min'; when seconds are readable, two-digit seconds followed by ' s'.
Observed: 9 h 57 min
